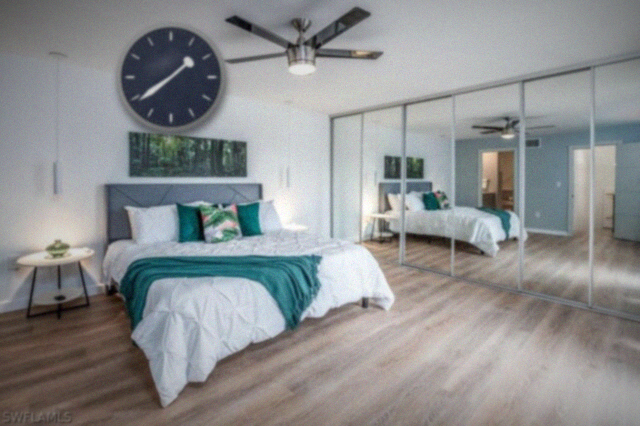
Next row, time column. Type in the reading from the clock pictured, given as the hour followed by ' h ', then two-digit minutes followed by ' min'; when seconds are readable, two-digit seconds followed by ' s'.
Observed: 1 h 39 min
